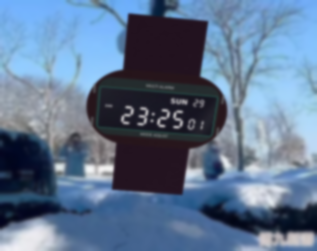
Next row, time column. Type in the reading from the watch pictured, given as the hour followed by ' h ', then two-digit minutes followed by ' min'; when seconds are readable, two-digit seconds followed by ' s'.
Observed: 23 h 25 min
